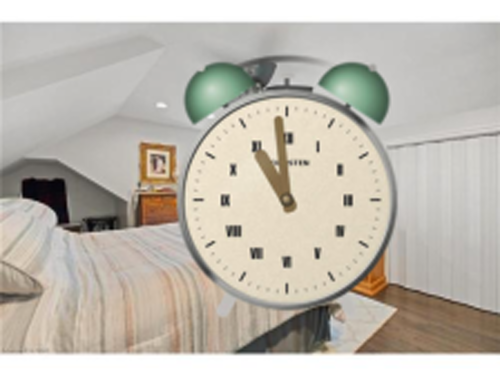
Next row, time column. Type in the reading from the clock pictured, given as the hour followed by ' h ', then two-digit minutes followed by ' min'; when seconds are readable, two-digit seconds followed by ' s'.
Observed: 10 h 59 min
